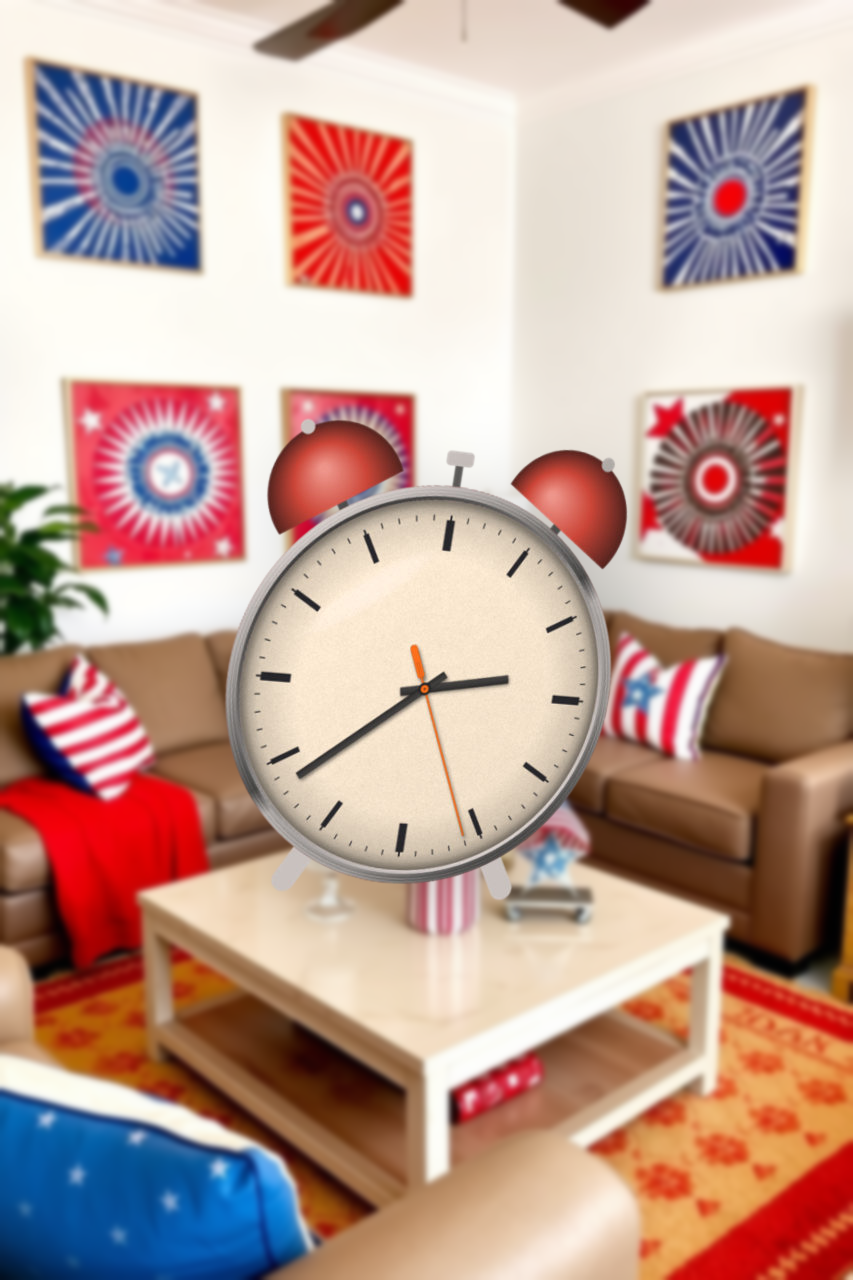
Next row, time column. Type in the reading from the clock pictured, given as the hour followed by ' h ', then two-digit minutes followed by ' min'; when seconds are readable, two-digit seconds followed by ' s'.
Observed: 2 h 38 min 26 s
